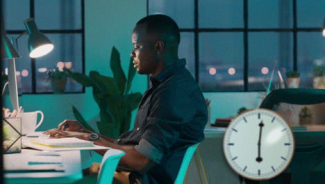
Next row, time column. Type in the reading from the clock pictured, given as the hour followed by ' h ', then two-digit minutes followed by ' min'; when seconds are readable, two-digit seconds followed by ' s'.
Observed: 6 h 01 min
